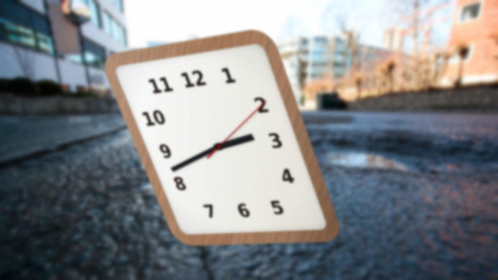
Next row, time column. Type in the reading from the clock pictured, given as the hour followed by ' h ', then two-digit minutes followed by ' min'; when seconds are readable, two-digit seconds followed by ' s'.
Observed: 2 h 42 min 10 s
